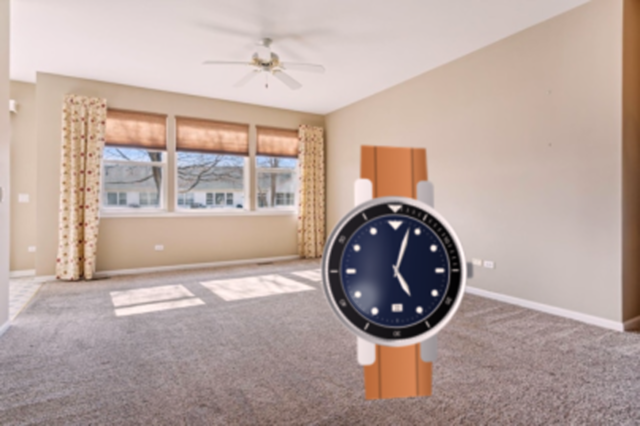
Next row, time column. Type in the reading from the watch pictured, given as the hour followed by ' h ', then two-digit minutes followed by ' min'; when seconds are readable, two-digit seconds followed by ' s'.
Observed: 5 h 03 min
